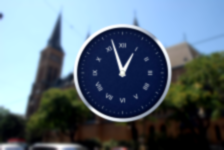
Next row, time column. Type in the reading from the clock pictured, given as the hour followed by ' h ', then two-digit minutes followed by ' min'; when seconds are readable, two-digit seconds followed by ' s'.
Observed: 12 h 57 min
